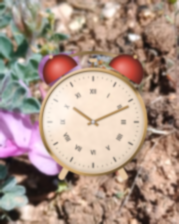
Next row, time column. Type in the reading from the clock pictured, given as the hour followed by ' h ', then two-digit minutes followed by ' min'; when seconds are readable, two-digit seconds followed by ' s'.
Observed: 10 h 11 min
